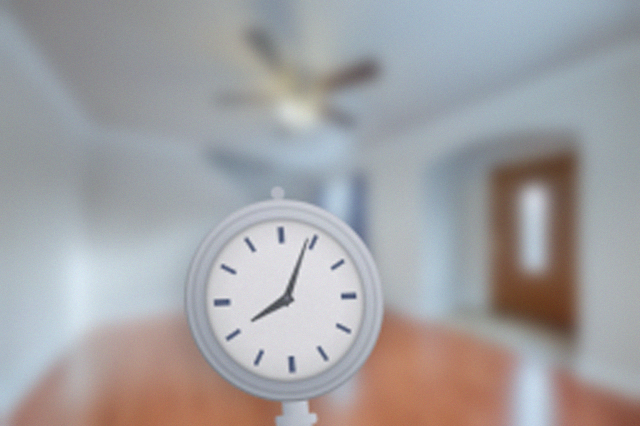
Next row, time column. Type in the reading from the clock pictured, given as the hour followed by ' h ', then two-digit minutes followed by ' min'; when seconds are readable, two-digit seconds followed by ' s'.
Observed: 8 h 04 min
